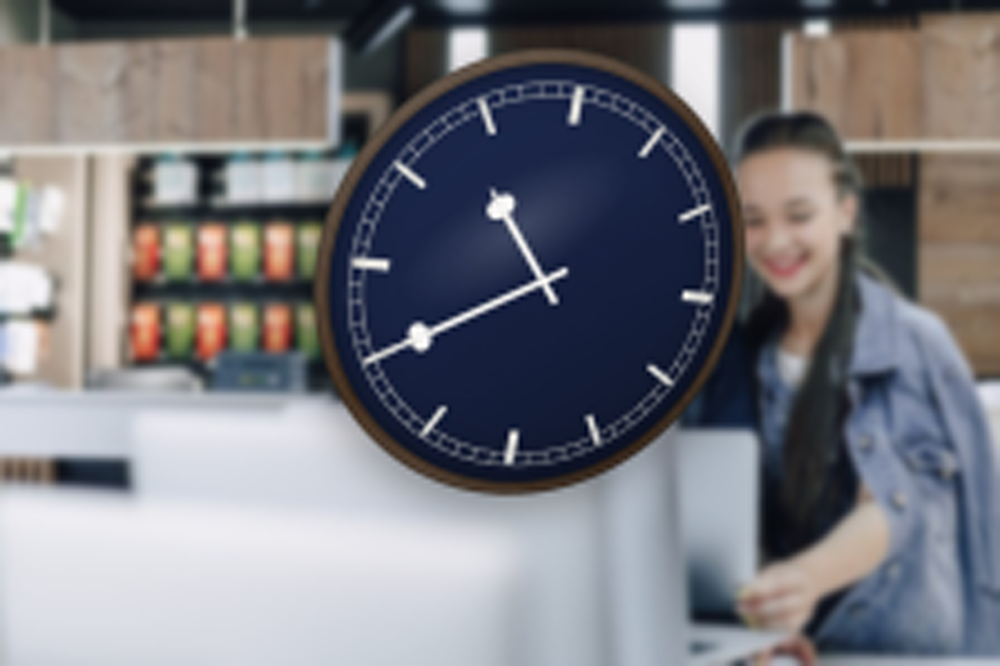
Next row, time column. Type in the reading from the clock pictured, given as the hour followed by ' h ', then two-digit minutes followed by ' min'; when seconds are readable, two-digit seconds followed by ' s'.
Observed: 10 h 40 min
